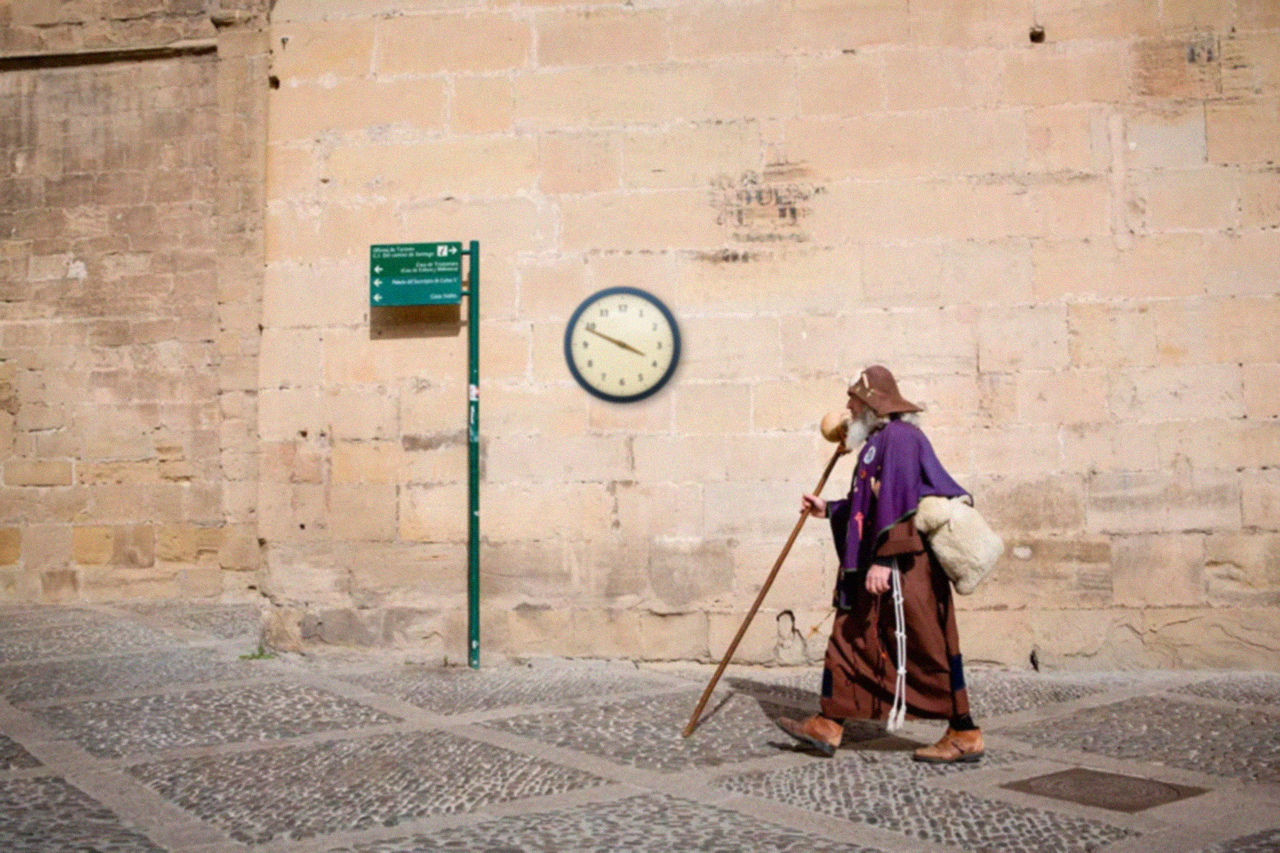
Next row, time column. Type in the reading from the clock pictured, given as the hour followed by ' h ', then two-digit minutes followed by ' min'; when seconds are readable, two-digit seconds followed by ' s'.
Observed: 3 h 49 min
